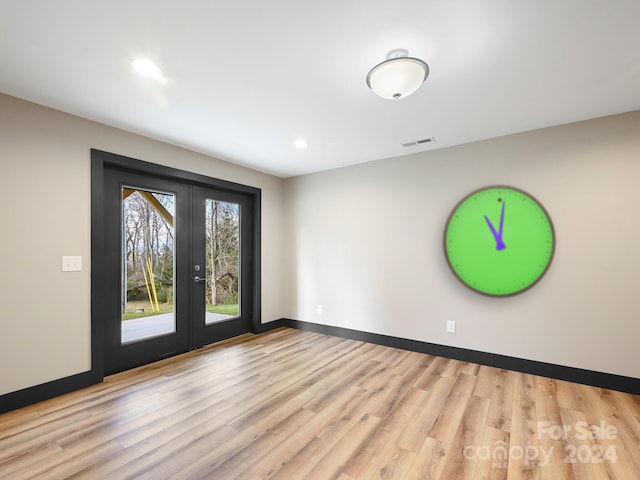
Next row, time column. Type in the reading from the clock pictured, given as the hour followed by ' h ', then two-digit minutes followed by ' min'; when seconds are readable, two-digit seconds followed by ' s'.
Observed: 11 h 01 min
